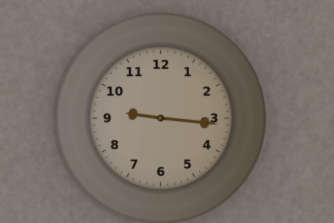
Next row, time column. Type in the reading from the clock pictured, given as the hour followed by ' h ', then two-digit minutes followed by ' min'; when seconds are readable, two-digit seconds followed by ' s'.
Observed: 9 h 16 min
